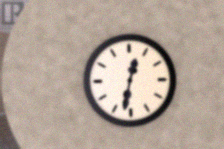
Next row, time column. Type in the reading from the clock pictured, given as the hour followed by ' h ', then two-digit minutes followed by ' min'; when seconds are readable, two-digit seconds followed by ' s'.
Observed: 12 h 32 min
